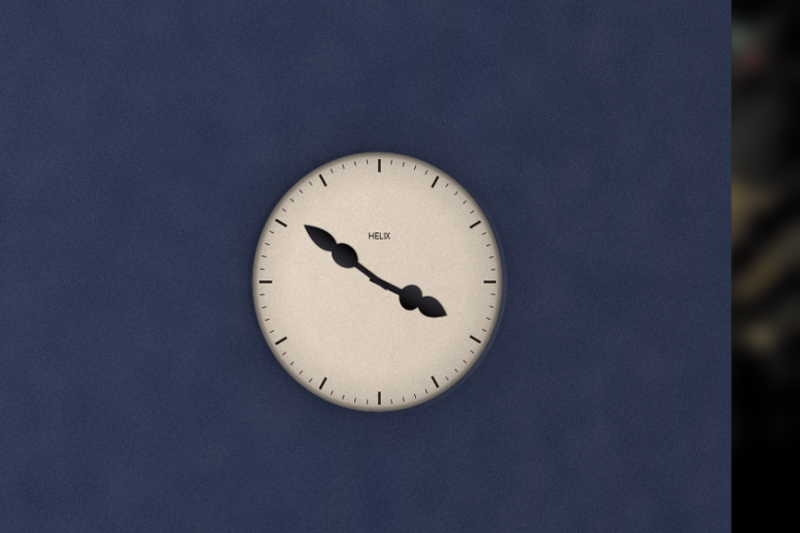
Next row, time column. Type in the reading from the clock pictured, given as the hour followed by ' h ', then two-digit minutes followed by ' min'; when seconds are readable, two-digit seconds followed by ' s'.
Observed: 3 h 51 min
